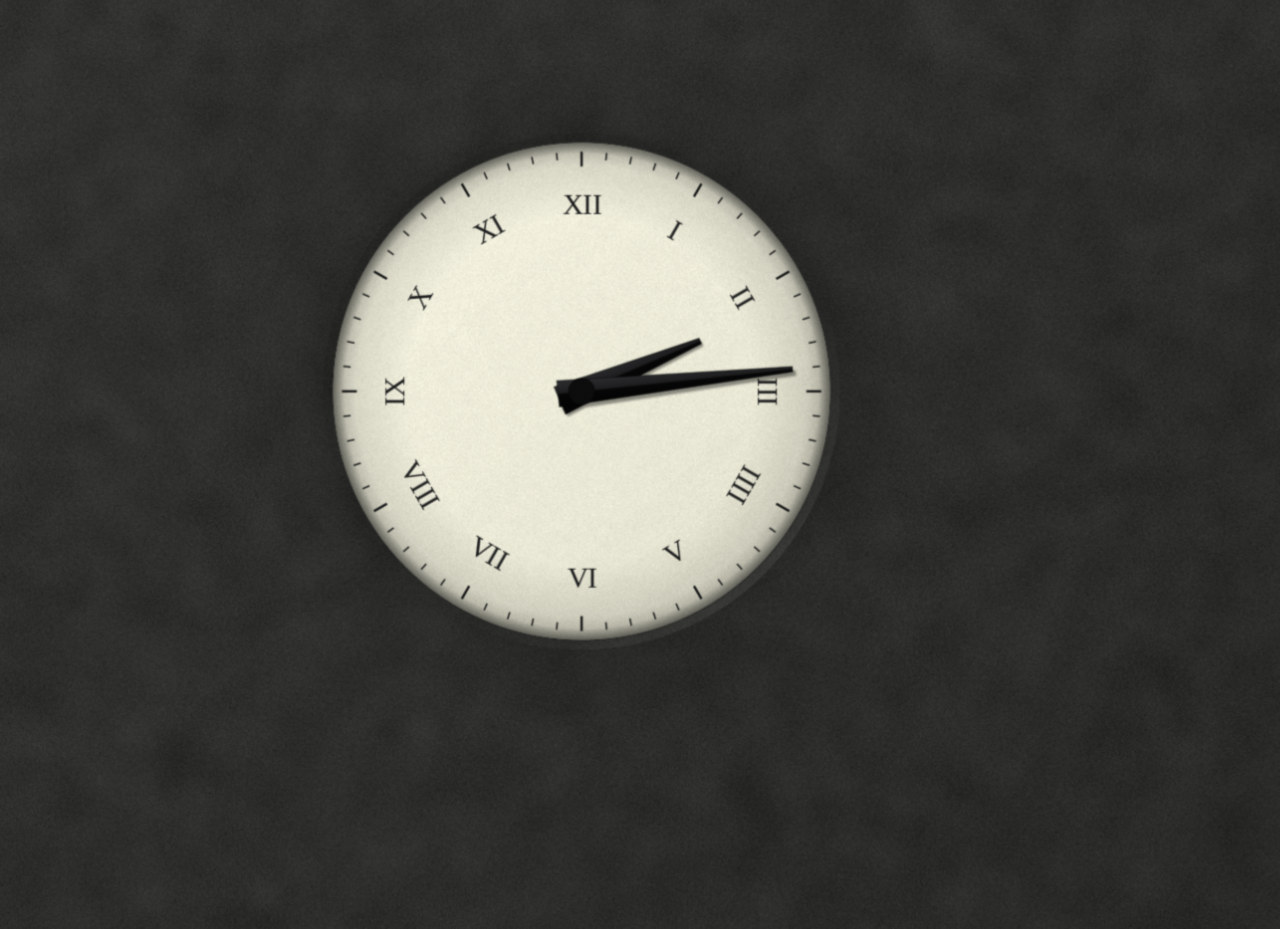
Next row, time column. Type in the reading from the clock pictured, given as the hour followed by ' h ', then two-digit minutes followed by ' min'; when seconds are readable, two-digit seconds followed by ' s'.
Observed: 2 h 14 min
